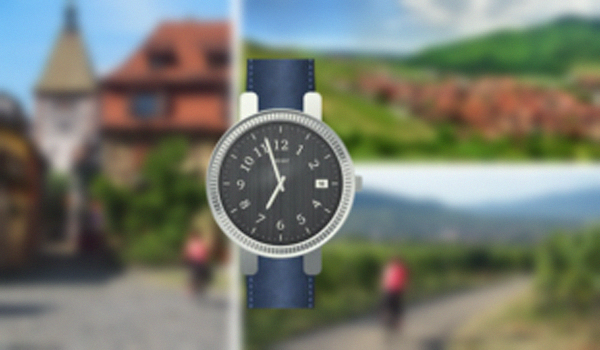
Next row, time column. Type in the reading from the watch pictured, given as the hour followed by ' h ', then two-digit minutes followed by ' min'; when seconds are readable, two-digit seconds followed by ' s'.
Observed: 6 h 57 min
